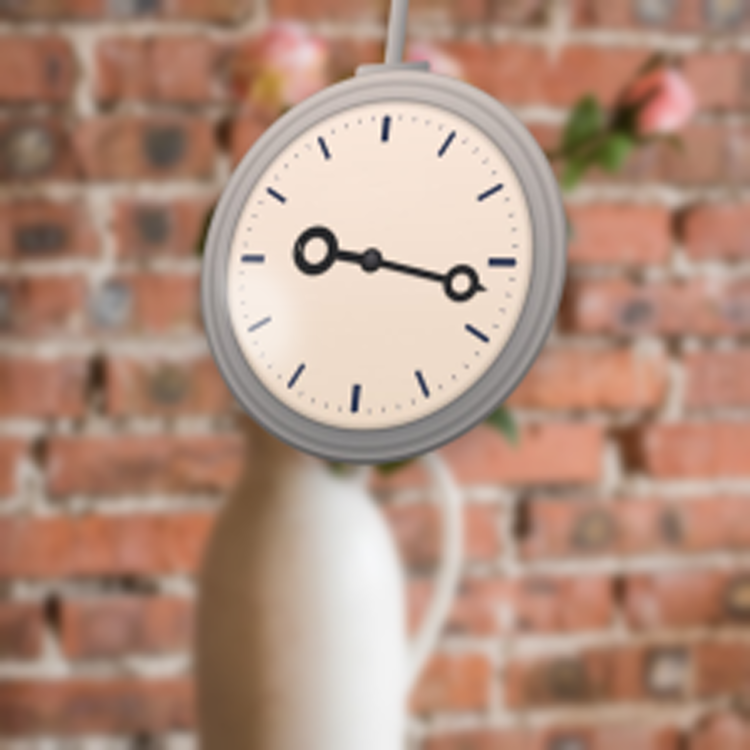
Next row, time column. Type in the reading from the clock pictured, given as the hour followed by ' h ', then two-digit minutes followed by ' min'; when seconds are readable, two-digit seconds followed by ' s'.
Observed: 9 h 17 min
